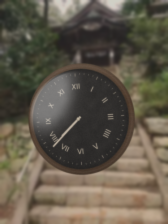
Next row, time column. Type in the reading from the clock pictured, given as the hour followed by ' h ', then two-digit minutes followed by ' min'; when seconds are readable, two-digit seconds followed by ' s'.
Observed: 7 h 38 min
